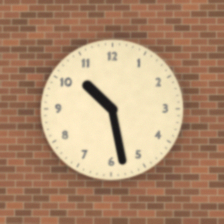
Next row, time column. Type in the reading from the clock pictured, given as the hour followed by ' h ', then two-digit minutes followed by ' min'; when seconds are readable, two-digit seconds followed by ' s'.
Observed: 10 h 28 min
